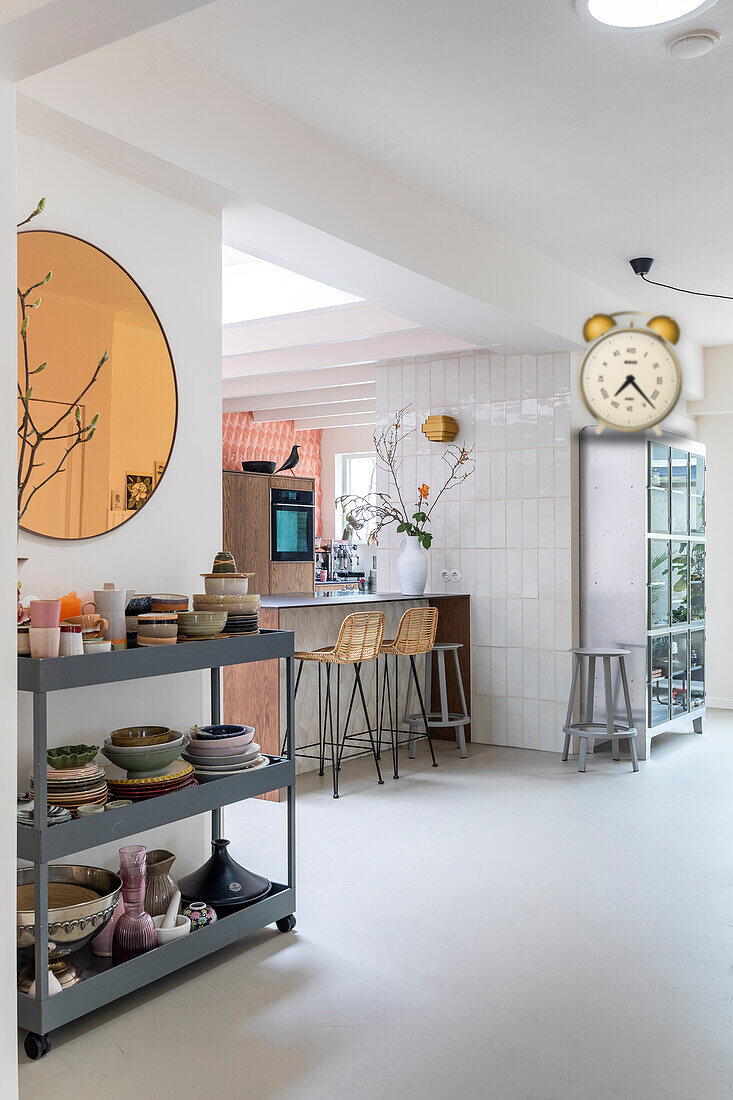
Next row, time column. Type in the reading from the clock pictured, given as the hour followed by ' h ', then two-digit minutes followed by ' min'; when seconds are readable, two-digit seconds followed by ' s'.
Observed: 7 h 23 min
